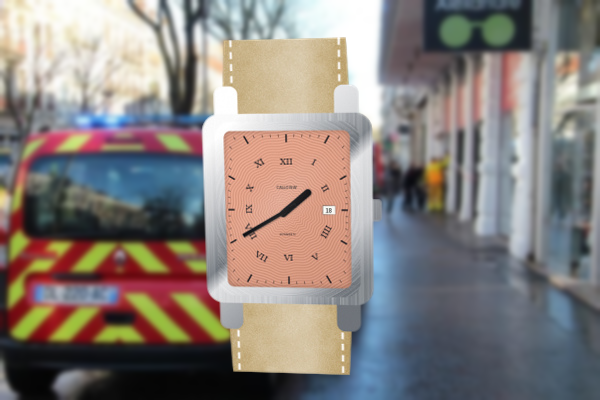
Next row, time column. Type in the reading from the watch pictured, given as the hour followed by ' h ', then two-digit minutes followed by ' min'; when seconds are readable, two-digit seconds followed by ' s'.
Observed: 1 h 40 min
